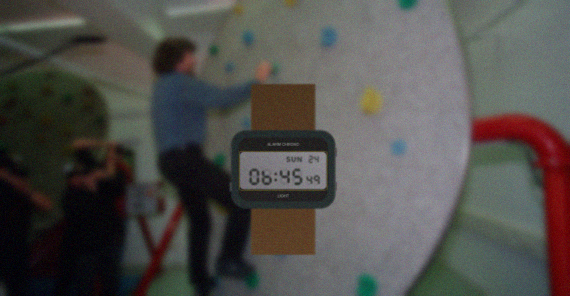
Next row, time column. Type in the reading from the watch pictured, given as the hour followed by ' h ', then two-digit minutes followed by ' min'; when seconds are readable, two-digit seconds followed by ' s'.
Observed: 6 h 45 min 49 s
